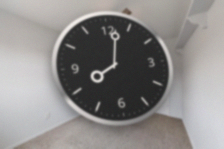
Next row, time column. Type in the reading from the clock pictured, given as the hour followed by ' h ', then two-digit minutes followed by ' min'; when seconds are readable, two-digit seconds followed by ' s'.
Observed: 8 h 02 min
